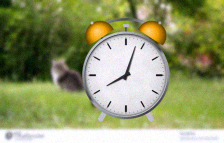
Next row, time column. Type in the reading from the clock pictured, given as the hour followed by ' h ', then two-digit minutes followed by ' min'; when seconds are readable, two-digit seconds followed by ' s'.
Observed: 8 h 03 min
